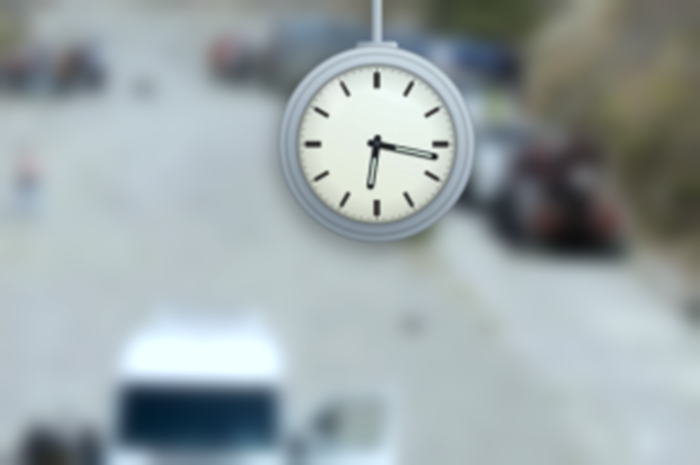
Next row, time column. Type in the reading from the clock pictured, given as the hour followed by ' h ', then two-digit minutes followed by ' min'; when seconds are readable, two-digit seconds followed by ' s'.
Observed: 6 h 17 min
